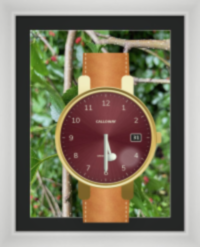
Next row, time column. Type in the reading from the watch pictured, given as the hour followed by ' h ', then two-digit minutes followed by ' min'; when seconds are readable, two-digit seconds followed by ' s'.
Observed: 5 h 30 min
